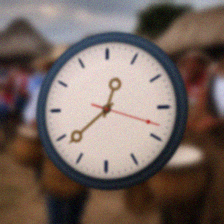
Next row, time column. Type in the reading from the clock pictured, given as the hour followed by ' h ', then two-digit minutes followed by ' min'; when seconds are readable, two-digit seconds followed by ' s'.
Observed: 12 h 38 min 18 s
